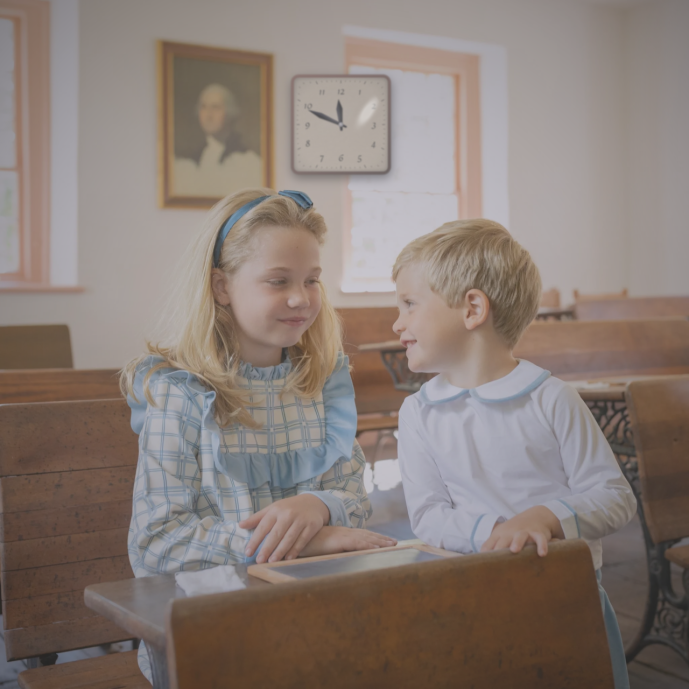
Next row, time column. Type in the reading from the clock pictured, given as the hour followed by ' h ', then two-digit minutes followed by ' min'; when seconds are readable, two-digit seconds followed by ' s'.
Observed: 11 h 49 min
